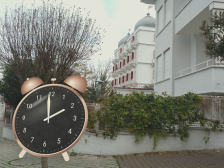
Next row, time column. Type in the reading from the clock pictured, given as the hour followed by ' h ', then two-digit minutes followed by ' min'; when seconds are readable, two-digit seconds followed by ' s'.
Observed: 1 h 59 min
